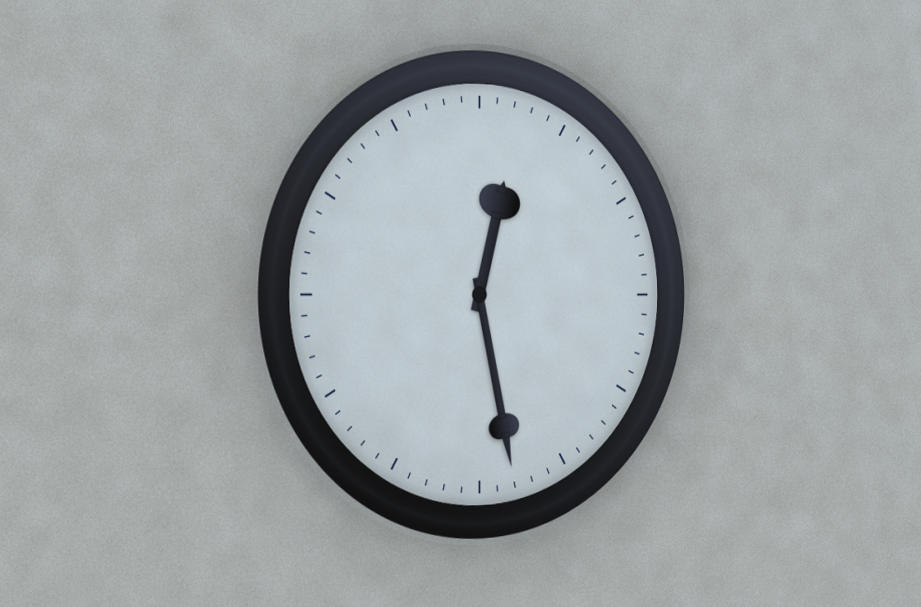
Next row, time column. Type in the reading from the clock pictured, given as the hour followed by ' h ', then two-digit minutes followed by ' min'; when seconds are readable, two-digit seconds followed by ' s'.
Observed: 12 h 28 min
